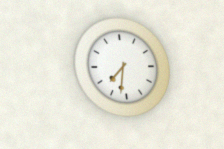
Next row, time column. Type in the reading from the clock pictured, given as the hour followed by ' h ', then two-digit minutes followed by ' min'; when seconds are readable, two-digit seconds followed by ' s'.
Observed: 7 h 32 min
